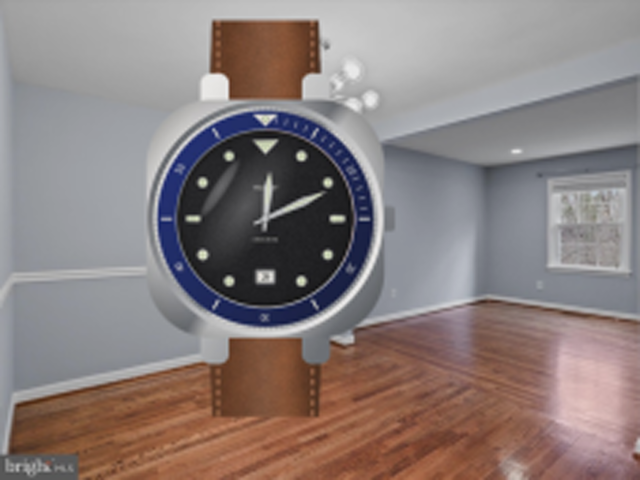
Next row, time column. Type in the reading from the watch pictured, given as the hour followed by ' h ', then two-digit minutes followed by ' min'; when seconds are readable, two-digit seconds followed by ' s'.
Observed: 12 h 11 min
